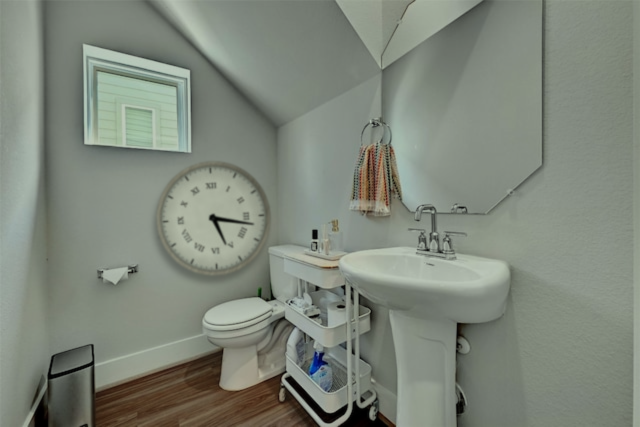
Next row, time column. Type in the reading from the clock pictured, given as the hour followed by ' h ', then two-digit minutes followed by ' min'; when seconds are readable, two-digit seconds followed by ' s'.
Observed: 5 h 17 min
